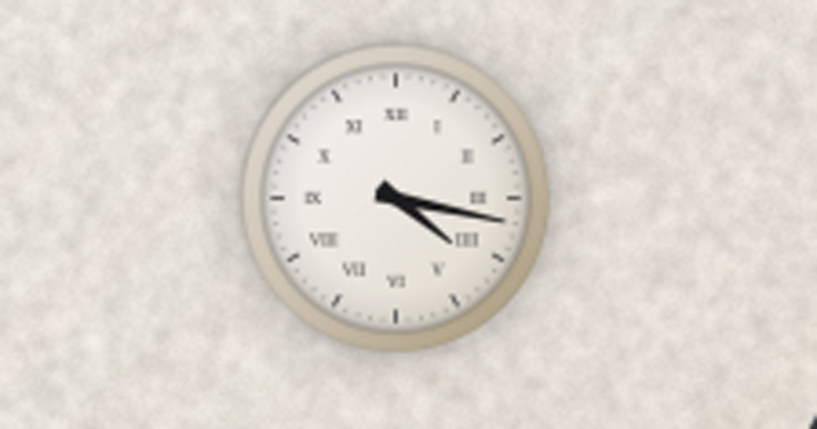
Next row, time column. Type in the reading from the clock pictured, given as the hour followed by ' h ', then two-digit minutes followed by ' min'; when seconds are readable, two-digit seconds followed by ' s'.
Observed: 4 h 17 min
